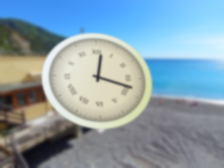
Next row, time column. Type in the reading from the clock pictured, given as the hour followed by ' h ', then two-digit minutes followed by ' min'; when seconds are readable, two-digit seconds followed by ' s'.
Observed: 12 h 18 min
